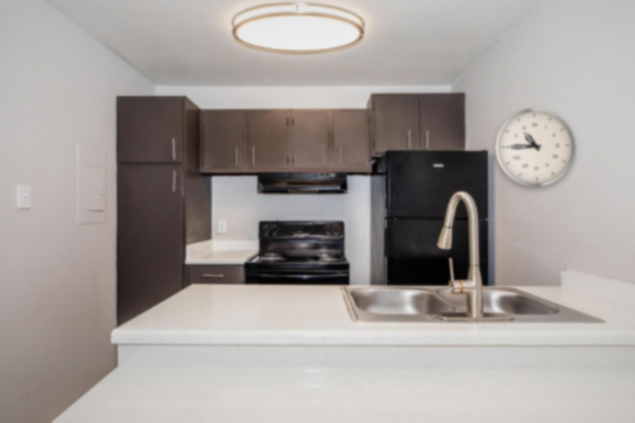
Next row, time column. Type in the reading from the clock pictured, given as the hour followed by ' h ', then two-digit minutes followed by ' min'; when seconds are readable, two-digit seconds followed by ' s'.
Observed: 10 h 45 min
